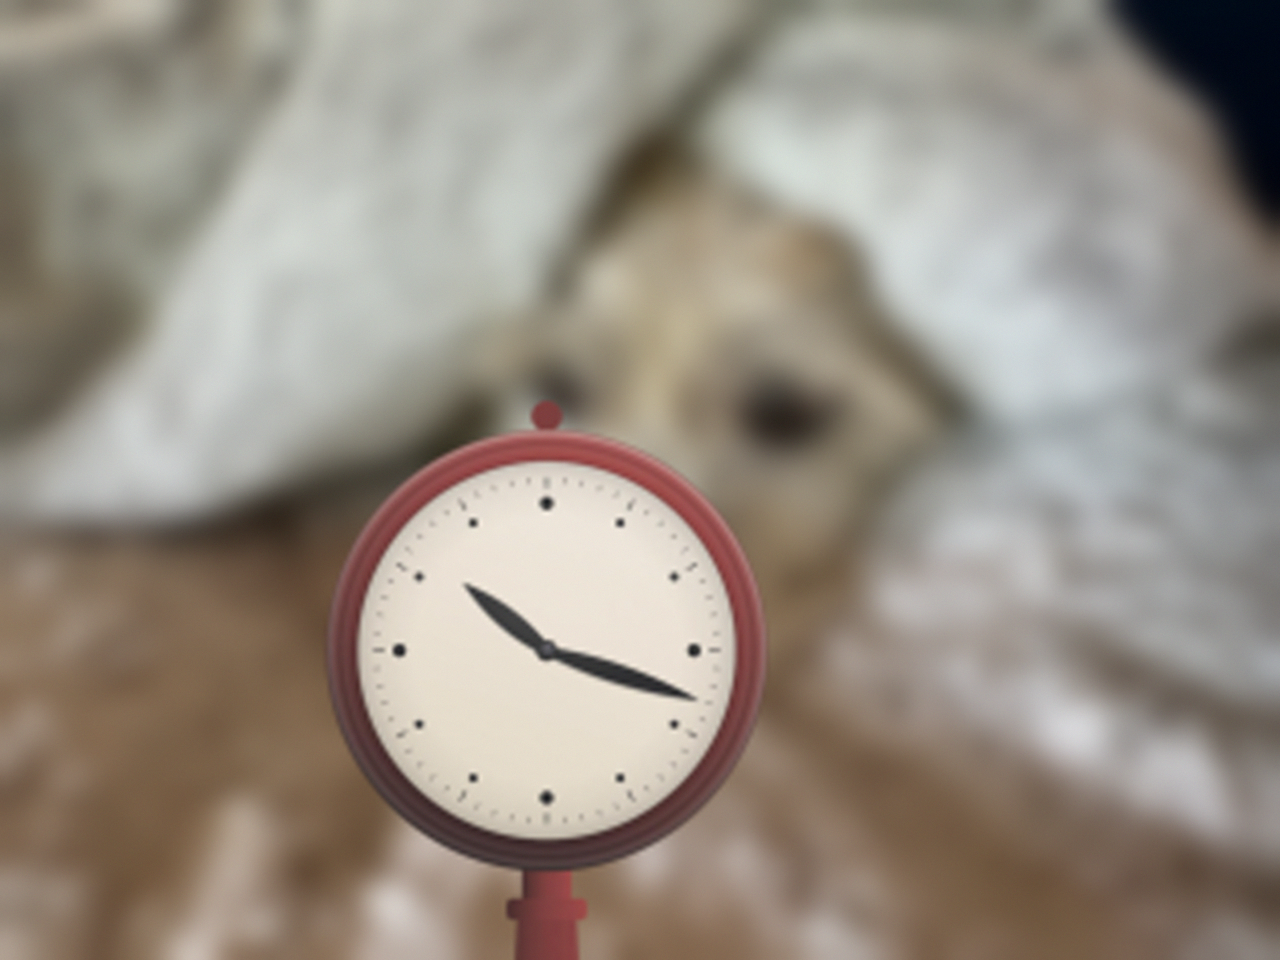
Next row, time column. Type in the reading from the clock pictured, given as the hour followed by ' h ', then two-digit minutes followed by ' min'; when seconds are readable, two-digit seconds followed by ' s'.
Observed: 10 h 18 min
